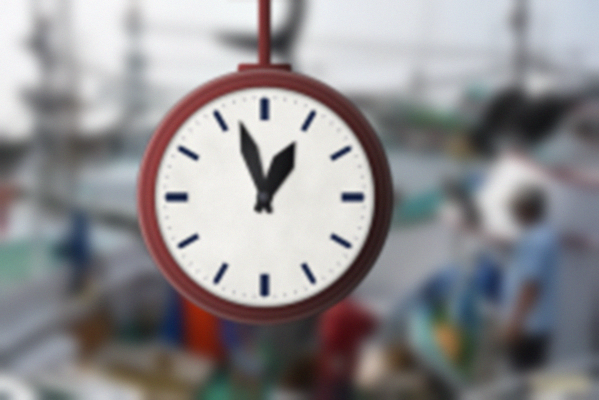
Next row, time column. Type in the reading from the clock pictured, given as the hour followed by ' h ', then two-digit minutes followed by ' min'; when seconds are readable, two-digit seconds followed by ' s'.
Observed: 12 h 57 min
